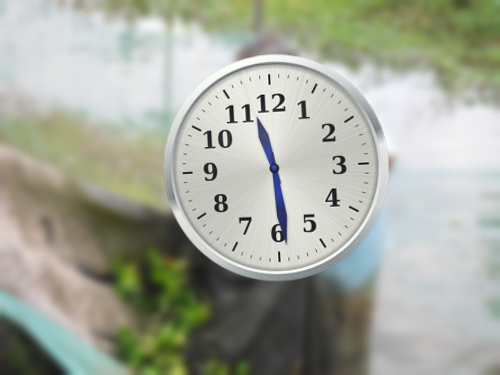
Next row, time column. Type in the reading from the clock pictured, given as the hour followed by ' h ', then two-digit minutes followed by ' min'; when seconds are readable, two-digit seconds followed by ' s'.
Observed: 11 h 29 min
